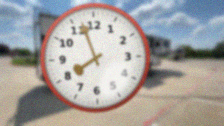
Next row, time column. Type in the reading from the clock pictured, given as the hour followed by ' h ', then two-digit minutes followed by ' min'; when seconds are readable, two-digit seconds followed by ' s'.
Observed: 7 h 57 min
